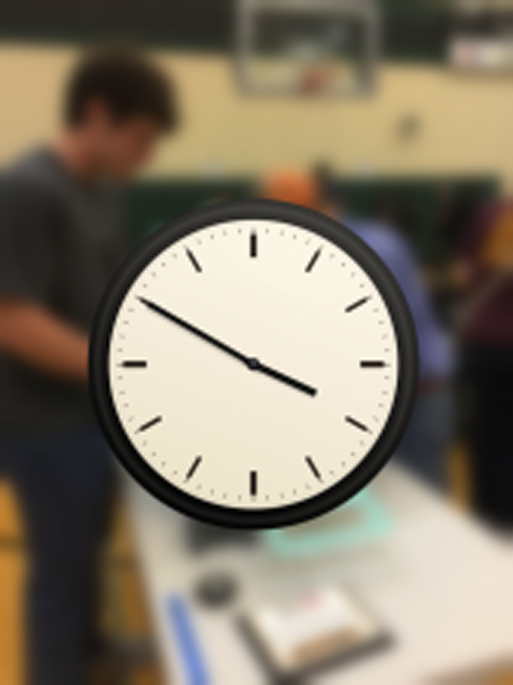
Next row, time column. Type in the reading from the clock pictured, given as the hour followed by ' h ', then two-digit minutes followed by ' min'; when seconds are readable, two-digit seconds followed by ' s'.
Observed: 3 h 50 min
